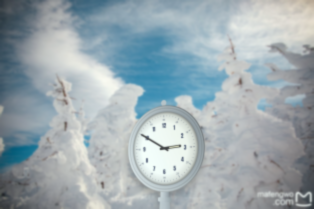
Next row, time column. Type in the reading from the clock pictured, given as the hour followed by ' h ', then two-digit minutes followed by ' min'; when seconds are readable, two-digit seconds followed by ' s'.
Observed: 2 h 50 min
